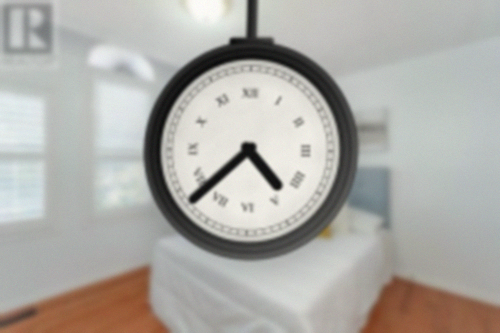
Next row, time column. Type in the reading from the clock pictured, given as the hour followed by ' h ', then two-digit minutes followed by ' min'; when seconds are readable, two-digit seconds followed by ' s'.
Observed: 4 h 38 min
